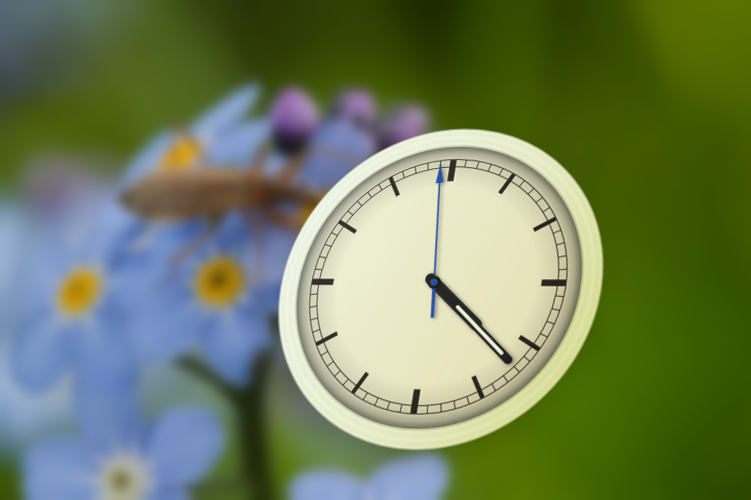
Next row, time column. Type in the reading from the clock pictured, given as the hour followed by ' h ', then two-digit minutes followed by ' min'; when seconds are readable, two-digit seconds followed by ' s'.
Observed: 4 h 21 min 59 s
